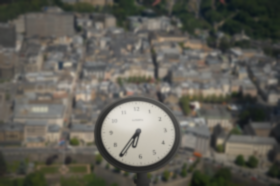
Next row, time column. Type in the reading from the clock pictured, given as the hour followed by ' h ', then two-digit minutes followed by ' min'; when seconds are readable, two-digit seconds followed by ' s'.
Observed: 6 h 36 min
